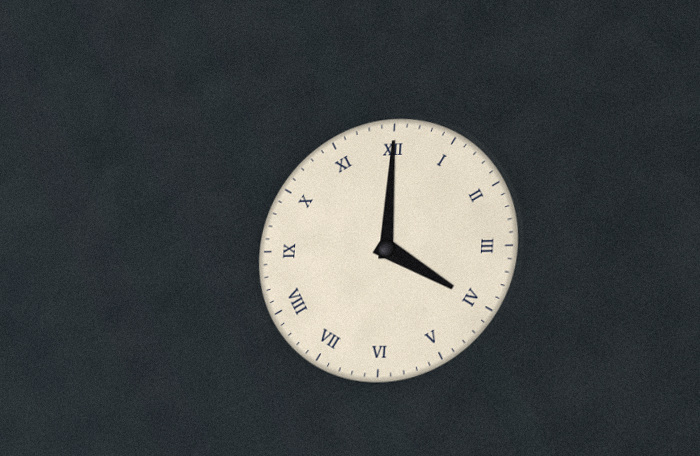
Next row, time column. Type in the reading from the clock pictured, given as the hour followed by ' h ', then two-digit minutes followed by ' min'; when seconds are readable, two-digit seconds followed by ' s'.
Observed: 4 h 00 min
